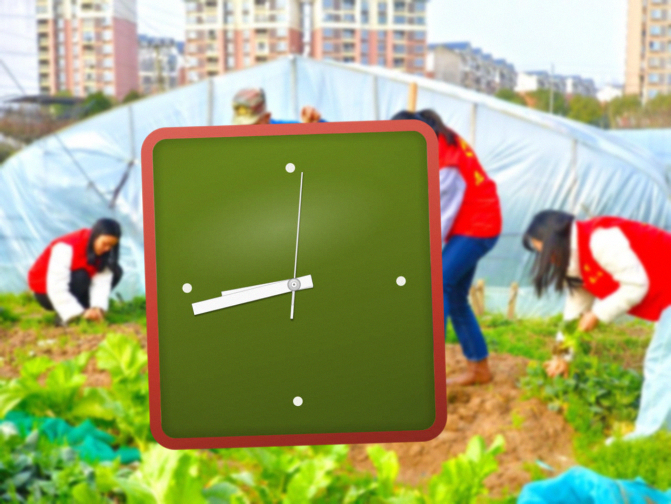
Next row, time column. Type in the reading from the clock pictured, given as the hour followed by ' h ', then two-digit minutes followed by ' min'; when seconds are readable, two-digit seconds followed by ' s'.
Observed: 8 h 43 min 01 s
